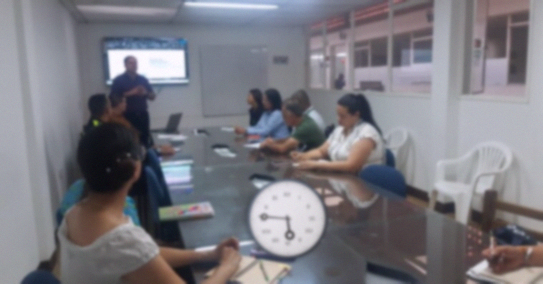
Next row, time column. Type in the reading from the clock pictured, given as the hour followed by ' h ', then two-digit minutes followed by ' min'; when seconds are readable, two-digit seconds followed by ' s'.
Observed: 5 h 46 min
